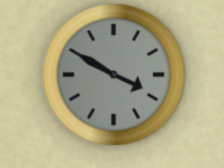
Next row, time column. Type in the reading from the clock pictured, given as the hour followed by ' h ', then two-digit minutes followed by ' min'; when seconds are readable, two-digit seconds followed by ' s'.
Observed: 3 h 50 min
